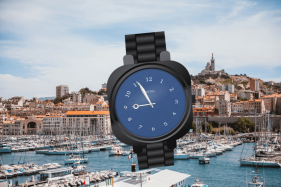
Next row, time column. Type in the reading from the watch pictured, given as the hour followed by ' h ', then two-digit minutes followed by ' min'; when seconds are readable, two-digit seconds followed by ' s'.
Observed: 8 h 56 min
